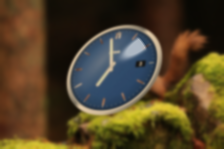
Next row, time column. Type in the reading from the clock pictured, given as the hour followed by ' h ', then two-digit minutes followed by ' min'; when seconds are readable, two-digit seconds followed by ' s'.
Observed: 6 h 58 min
